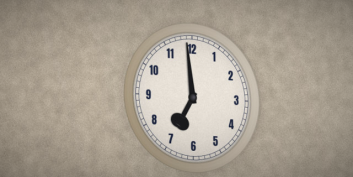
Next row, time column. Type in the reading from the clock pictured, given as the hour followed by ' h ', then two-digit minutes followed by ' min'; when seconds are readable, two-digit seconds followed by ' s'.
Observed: 6 h 59 min
